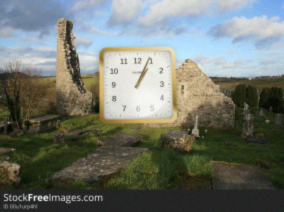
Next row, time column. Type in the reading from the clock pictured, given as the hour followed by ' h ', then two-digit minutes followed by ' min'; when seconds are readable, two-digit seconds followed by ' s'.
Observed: 1 h 04 min
